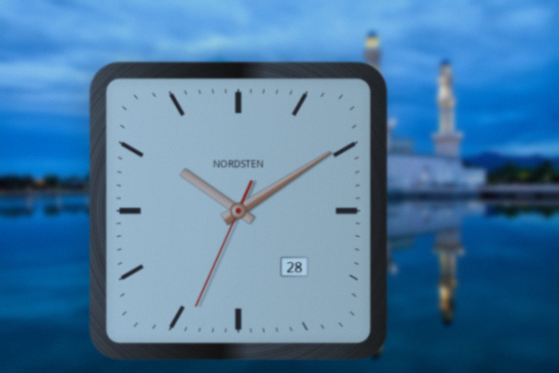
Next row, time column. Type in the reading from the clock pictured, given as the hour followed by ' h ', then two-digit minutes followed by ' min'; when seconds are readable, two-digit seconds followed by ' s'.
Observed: 10 h 09 min 34 s
